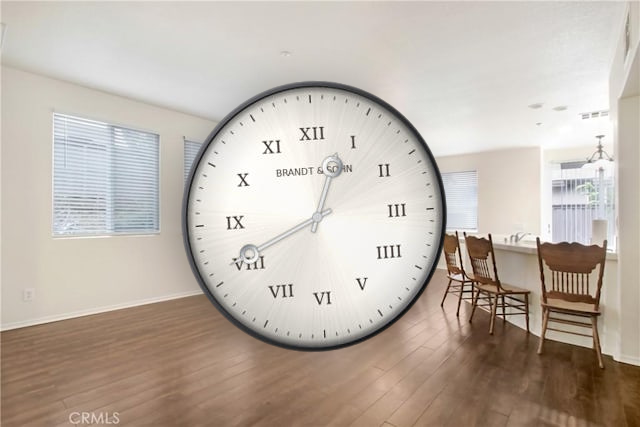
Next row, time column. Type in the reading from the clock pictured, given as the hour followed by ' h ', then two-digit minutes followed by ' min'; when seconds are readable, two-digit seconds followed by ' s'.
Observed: 12 h 41 min
